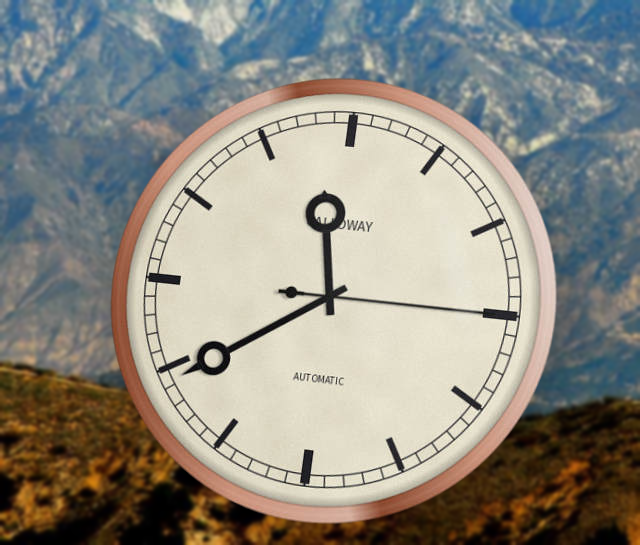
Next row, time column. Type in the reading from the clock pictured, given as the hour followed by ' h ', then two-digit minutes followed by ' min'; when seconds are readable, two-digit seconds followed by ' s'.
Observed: 11 h 39 min 15 s
